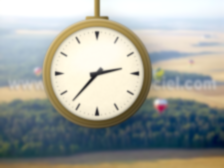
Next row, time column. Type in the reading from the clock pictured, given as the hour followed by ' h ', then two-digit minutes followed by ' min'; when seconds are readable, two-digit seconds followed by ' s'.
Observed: 2 h 37 min
